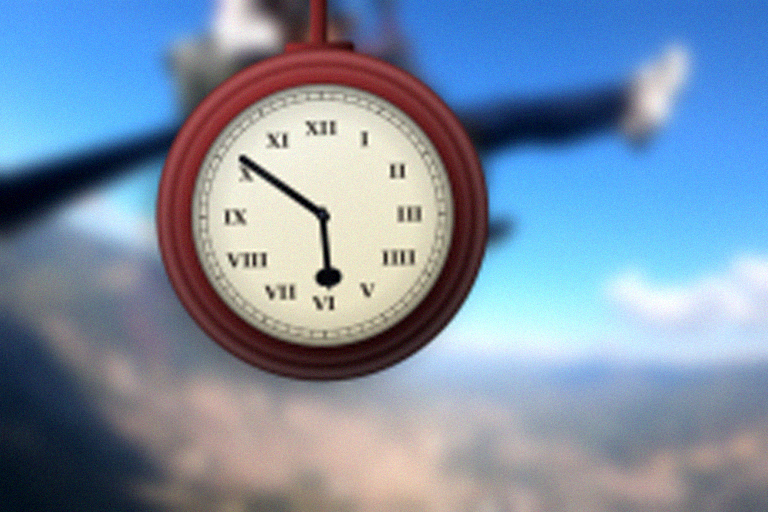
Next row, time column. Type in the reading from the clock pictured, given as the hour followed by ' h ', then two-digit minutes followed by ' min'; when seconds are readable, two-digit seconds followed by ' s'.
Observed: 5 h 51 min
